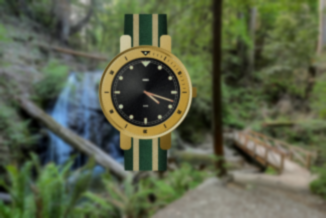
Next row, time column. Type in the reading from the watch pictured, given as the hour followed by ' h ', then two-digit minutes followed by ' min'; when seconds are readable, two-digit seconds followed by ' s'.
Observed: 4 h 18 min
